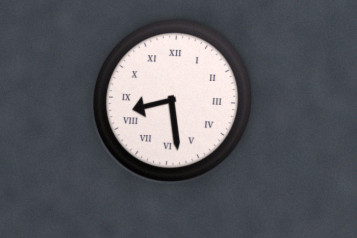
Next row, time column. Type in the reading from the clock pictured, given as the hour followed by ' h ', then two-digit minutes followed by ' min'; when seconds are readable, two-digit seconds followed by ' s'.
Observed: 8 h 28 min
